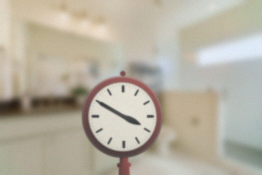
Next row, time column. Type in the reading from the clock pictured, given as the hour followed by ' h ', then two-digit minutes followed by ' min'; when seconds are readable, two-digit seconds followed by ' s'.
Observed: 3 h 50 min
